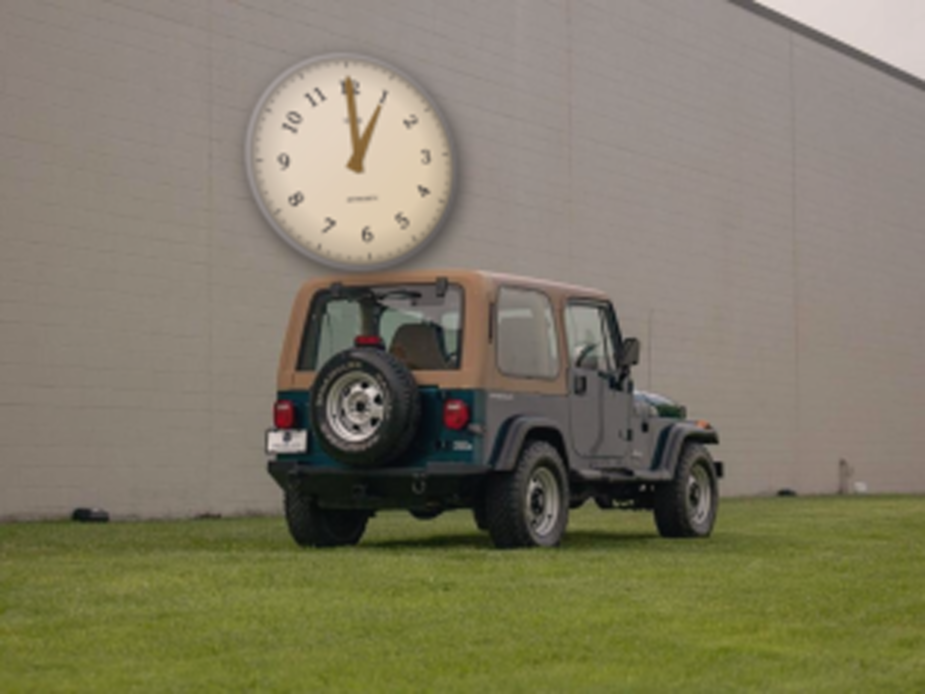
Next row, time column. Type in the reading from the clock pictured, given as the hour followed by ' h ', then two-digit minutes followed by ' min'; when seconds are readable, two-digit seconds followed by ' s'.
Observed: 1 h 00 min
